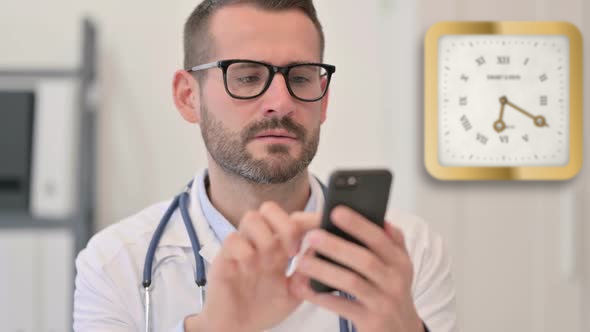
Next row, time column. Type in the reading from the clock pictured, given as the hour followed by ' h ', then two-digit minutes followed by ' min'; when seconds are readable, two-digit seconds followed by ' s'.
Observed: 6 h 20 min
